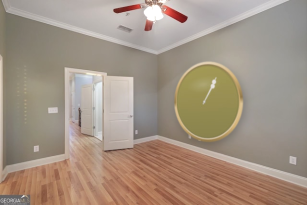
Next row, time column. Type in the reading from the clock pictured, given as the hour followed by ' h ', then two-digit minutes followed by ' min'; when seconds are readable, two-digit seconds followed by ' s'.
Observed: 1 h 05 min
